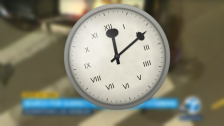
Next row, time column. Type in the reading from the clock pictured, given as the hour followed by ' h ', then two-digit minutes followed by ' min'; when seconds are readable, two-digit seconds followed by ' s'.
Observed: 12 h 11 min
